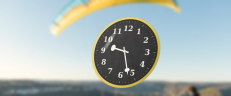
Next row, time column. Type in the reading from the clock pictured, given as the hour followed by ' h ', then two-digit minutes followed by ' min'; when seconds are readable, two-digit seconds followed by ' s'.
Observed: 9 h 27 min
